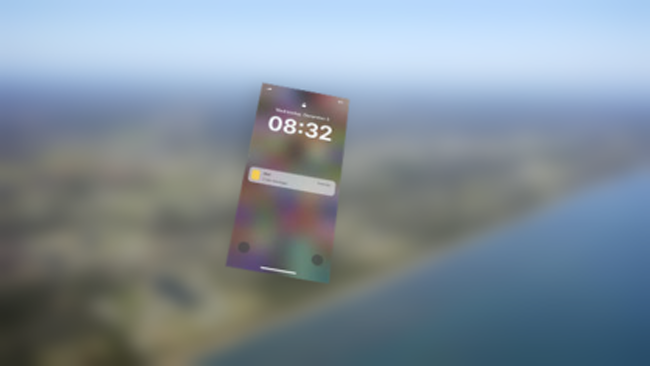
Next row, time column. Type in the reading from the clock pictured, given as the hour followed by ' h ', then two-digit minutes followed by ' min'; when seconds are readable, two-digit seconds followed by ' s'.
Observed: 8 h 32 min
